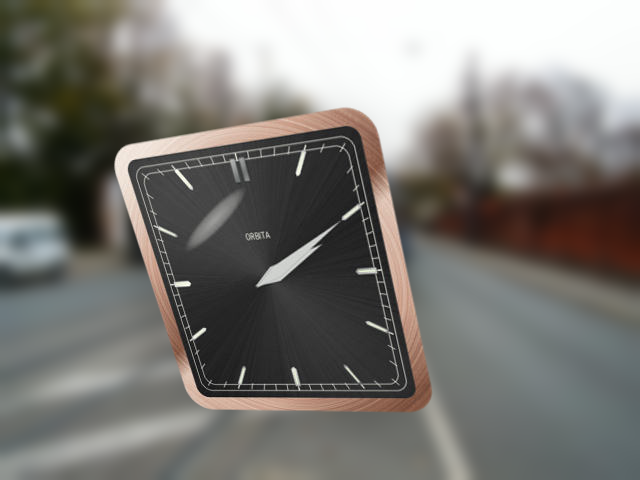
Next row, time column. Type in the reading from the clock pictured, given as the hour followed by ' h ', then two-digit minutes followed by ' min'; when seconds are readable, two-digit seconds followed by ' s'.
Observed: 2 h 10 min
